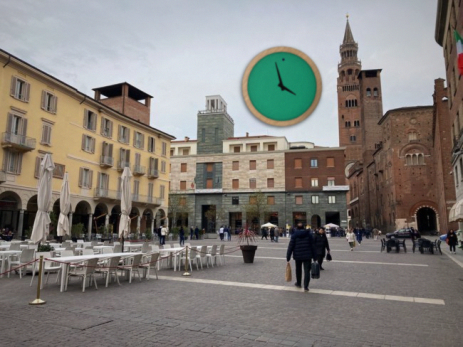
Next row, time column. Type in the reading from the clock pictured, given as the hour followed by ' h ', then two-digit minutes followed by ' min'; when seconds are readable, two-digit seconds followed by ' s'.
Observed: 3 h 57 min
